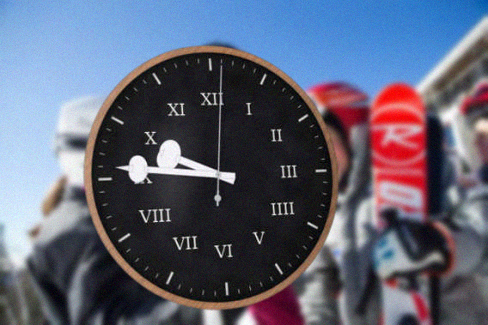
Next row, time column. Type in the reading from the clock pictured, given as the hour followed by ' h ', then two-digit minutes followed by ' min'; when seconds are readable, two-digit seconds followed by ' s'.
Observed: 9 h 46 min 01 s
